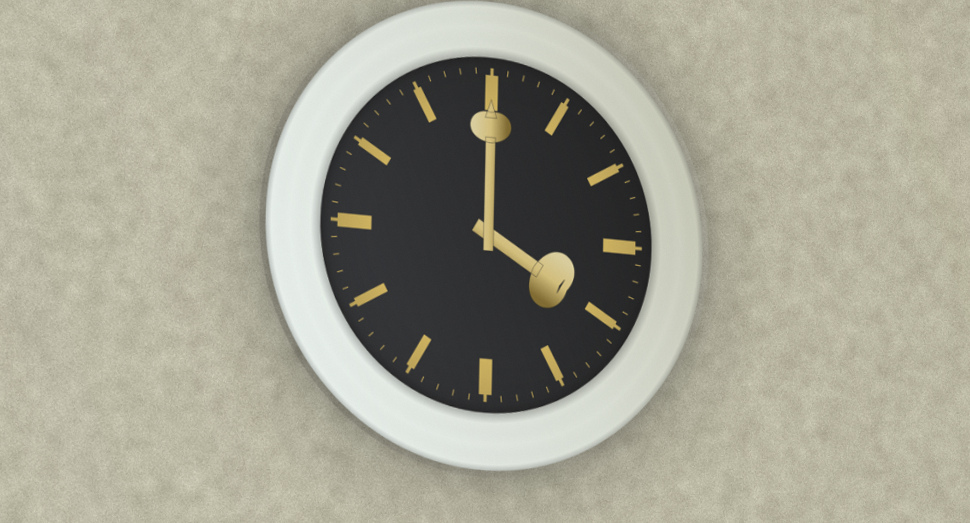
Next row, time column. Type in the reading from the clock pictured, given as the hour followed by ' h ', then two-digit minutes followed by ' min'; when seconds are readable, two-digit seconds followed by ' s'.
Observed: 4 h 00 min
